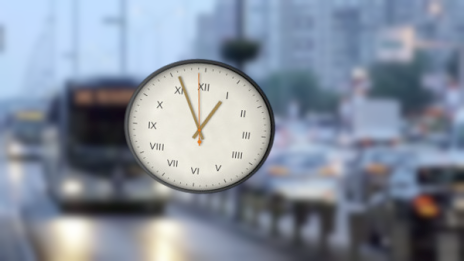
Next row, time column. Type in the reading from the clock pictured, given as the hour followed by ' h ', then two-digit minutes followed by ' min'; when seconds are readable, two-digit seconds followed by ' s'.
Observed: 12 h 55 min 59 s
